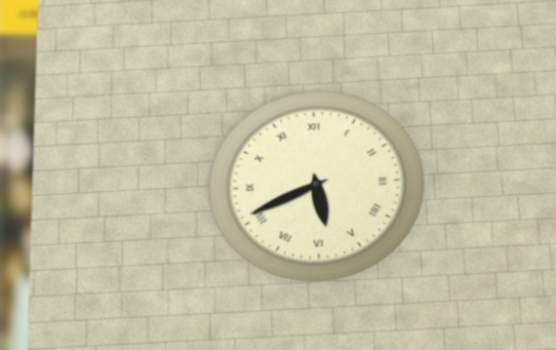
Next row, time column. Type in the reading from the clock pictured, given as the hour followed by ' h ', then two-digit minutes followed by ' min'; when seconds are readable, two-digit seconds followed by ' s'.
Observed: 5 h 41 min
